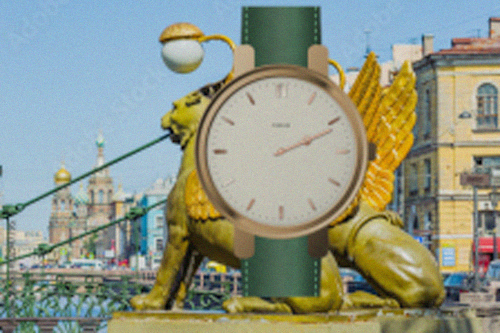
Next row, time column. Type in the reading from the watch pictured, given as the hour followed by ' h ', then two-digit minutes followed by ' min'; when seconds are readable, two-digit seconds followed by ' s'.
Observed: 2 h 11 min
